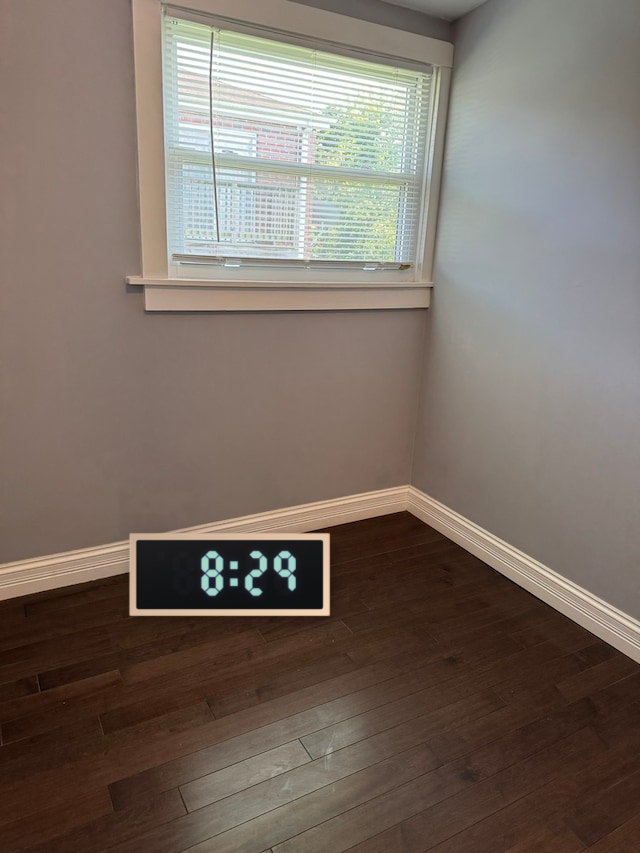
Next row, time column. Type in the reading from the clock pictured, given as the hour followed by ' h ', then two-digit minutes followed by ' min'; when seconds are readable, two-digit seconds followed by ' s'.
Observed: 8 h 29 min
